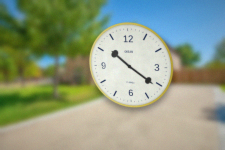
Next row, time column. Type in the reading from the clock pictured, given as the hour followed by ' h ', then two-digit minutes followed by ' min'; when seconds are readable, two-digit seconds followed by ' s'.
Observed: 10 h 21 min
